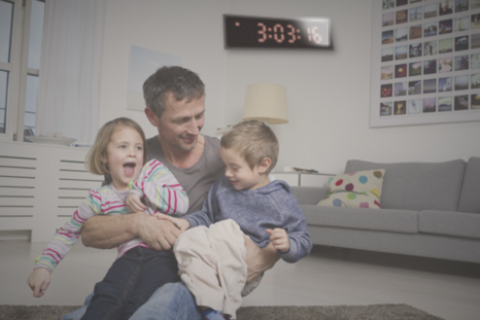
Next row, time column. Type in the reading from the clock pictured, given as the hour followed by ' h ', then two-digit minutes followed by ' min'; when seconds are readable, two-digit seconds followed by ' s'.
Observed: 3 h 03 min 16 s
